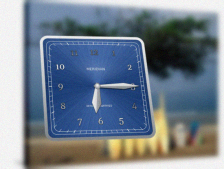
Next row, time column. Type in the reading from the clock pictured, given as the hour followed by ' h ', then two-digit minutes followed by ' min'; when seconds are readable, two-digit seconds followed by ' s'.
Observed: 6 h 15 min
